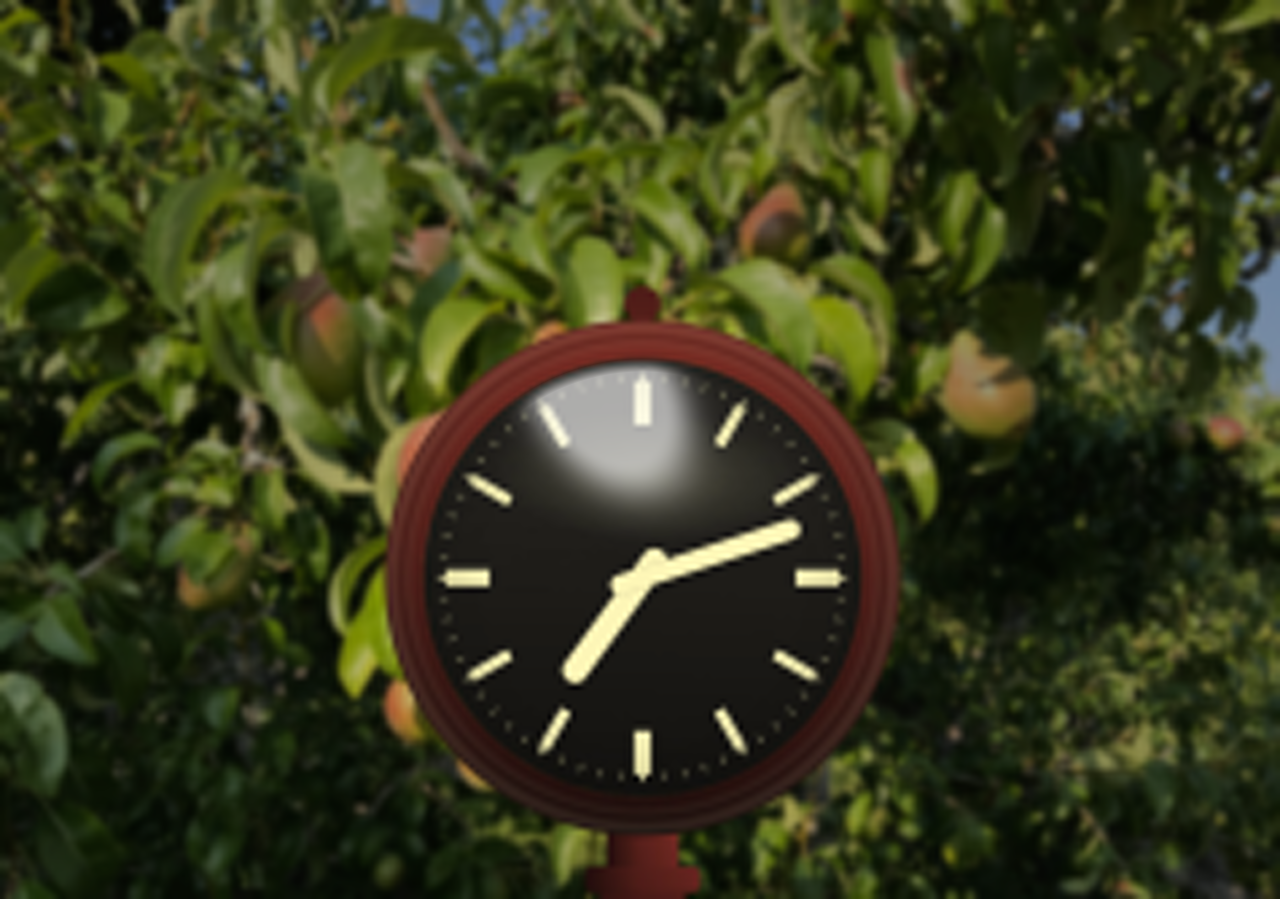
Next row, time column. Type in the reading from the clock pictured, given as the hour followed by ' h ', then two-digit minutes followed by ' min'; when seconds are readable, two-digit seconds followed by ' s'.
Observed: 7 h 12 min
